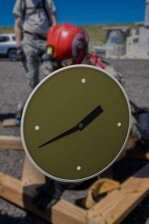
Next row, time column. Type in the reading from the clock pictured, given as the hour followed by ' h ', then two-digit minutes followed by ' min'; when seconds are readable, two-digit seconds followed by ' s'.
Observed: 1 h 41 min
